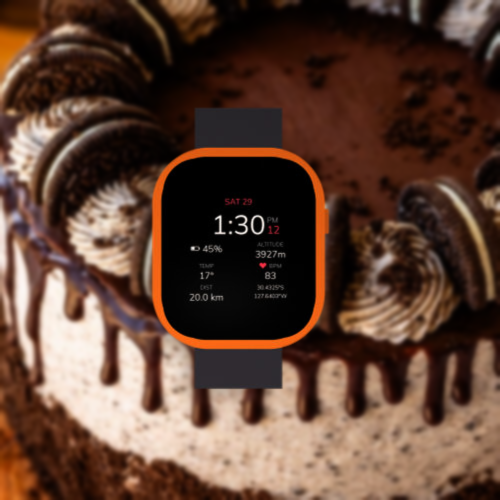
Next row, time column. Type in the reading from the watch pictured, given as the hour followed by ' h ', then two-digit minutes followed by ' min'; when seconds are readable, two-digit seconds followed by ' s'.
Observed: 1 h 30 min 12 s
